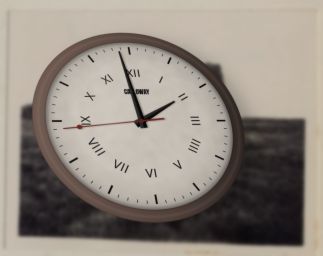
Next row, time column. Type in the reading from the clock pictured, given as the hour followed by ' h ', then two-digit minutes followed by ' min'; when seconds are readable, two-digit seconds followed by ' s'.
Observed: 1 h 58 min 44 s
